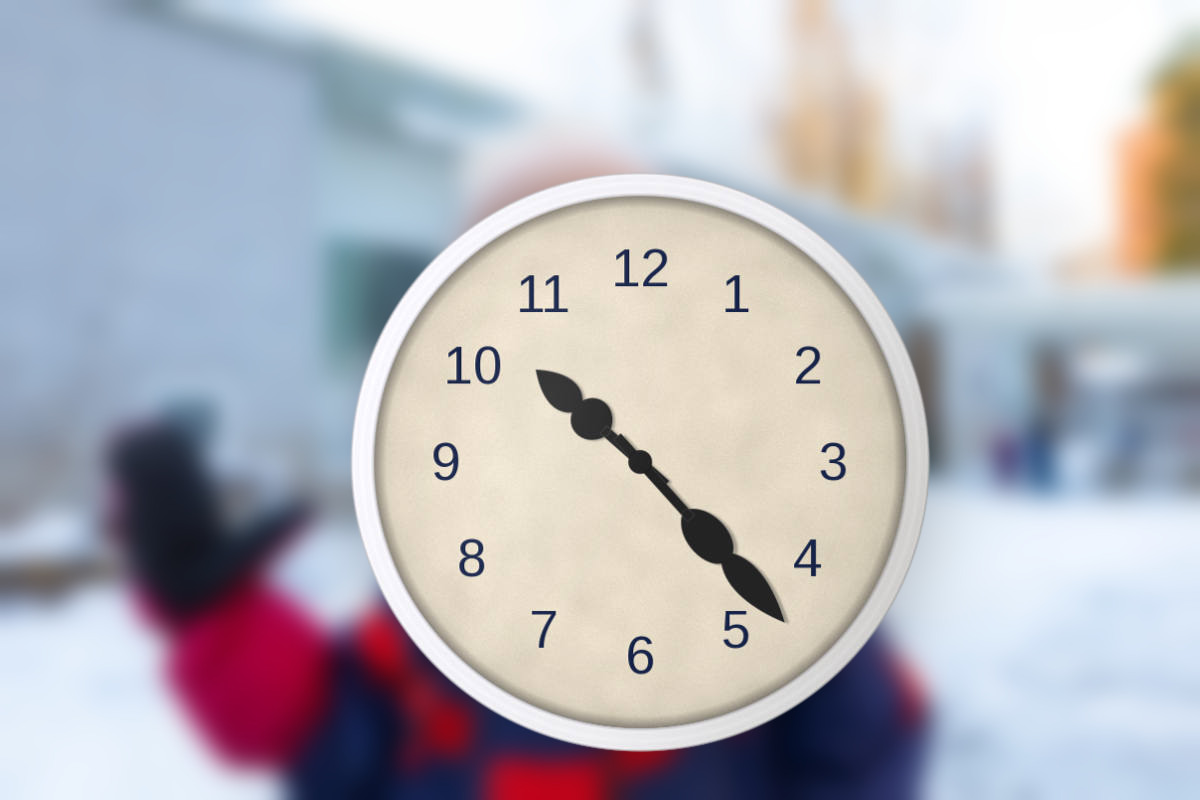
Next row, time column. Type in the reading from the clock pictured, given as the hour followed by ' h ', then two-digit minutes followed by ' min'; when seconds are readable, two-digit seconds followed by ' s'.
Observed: 10 h 23 min
